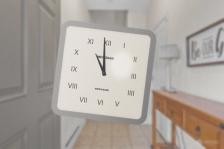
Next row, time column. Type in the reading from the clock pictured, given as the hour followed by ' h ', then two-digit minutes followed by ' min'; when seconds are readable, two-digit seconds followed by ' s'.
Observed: 10 h 59 min
